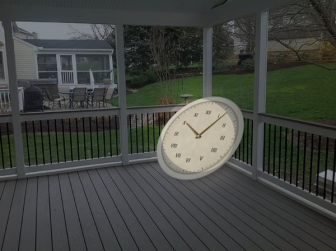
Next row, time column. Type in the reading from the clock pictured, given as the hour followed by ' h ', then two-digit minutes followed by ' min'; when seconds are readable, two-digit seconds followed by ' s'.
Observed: 10 h 06 min
